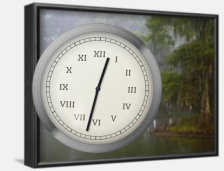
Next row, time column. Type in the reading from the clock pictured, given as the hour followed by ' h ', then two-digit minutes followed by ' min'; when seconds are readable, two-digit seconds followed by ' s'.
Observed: 12 h 32 min
